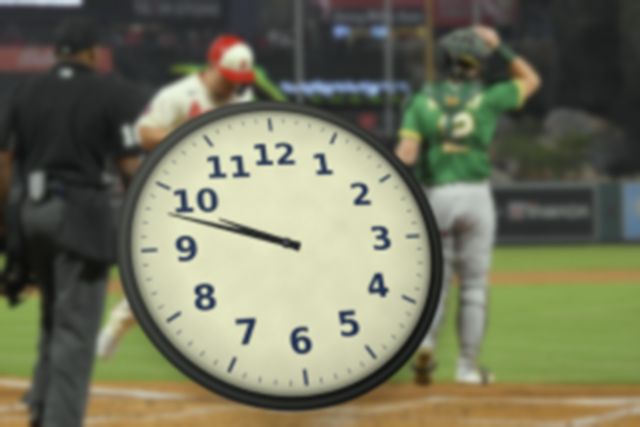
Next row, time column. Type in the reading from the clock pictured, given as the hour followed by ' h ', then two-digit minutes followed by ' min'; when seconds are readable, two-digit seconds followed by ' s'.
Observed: 9 h 48 min
